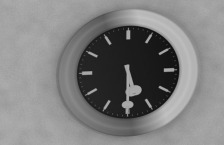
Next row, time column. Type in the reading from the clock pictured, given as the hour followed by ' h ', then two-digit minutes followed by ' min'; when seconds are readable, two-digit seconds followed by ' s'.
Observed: 5 h 30 min
